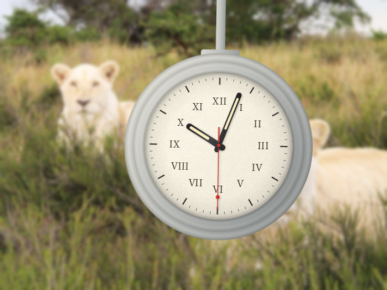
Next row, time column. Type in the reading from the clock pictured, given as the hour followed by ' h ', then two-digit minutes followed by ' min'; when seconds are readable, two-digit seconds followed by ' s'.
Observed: 10 h 03 min 30 s
